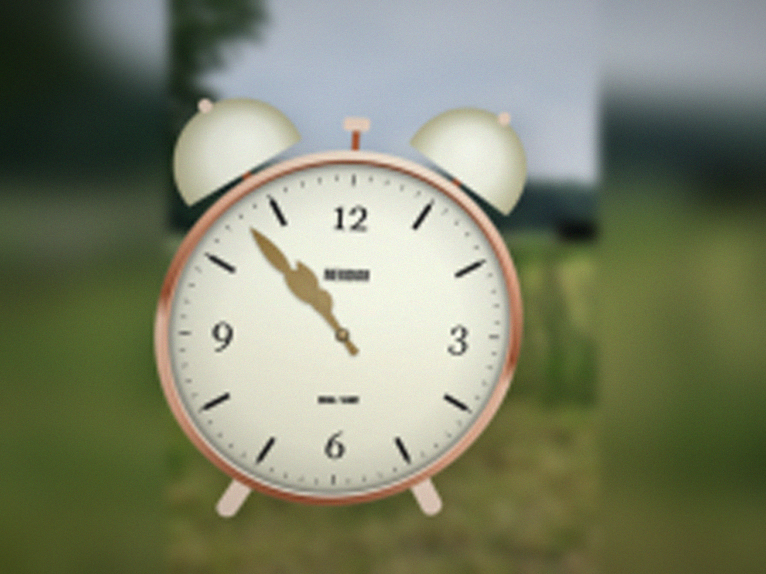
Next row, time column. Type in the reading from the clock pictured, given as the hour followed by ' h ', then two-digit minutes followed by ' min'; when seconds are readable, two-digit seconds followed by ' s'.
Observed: 10 h 53 min
